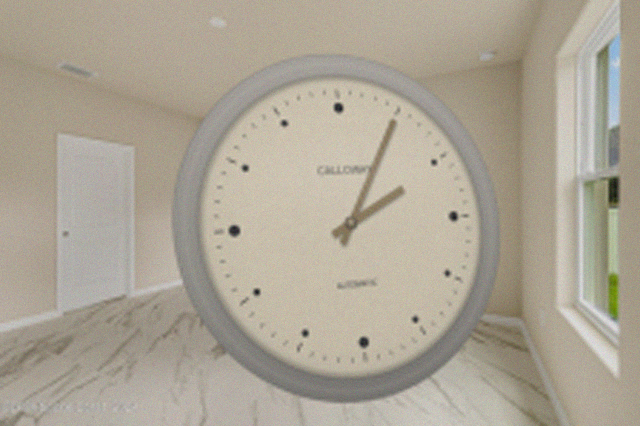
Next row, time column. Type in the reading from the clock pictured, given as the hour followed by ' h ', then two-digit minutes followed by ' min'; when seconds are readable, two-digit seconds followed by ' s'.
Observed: 2 h 05 min
